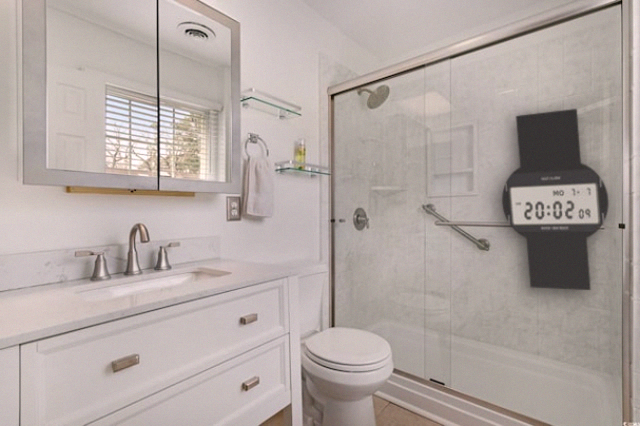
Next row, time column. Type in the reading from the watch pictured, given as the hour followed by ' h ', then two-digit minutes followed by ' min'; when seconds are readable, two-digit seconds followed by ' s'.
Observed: 20 h 02 min
